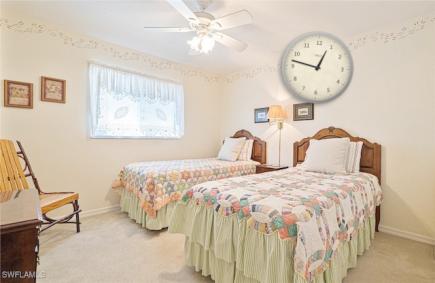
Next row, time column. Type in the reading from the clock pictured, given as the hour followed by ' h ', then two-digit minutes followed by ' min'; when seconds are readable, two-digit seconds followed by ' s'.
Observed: 12 h 47 min
